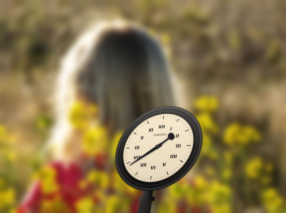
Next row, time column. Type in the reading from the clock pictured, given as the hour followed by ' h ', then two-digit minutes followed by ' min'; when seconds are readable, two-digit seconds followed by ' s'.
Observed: 1 h 39 min
